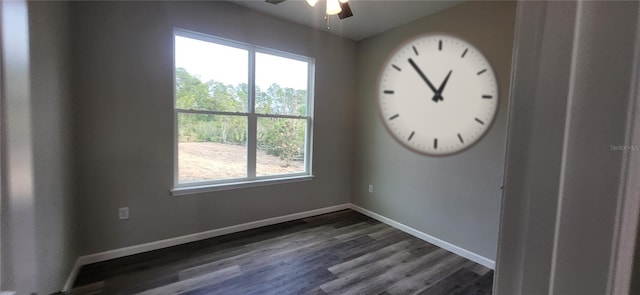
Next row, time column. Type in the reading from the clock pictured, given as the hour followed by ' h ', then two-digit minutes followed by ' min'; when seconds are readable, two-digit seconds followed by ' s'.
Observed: 12 h 53 min
